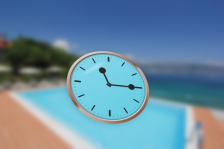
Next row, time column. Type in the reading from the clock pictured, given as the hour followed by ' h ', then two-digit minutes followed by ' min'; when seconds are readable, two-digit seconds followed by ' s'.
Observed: 11 h 15 min
